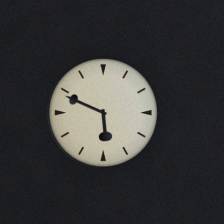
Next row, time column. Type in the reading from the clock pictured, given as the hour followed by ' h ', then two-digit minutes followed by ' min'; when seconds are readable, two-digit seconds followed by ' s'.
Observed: 5 h 49 min
